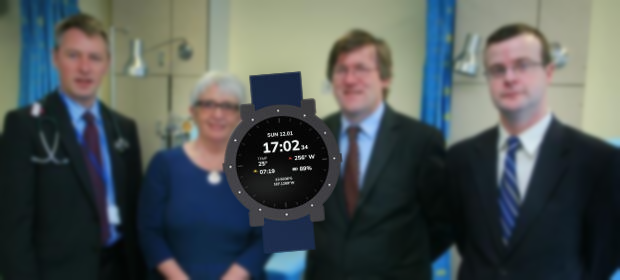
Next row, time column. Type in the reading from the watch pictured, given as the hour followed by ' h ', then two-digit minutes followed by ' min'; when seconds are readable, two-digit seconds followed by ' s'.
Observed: 17 h 02 min
